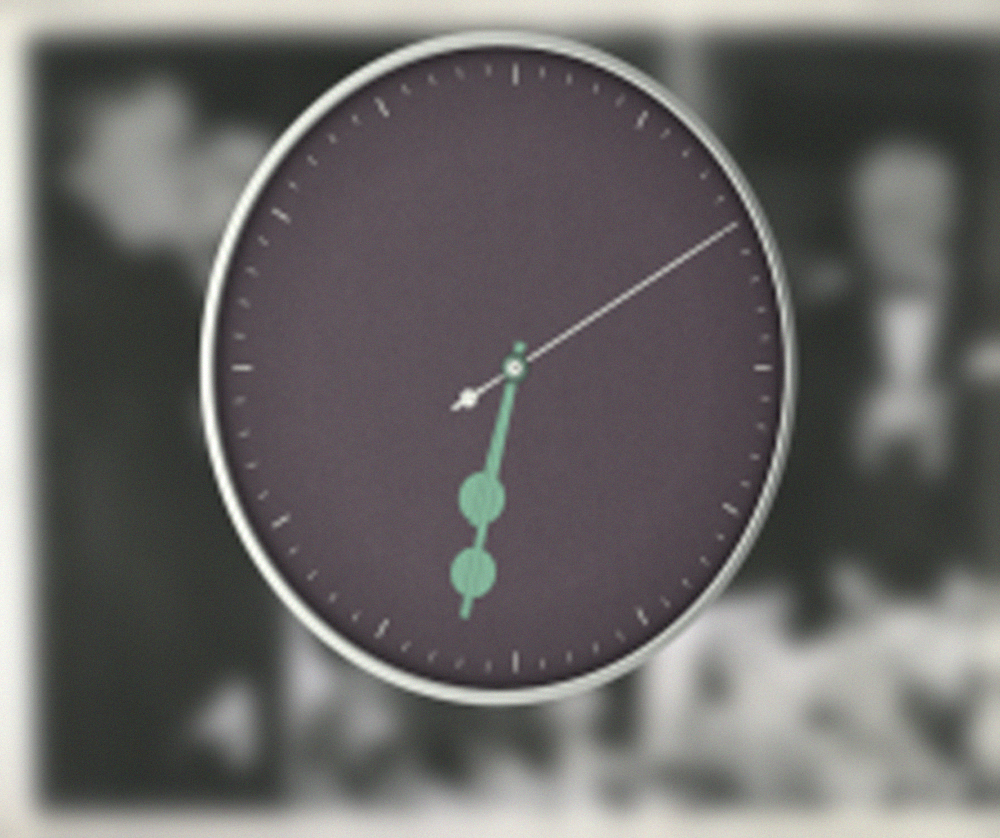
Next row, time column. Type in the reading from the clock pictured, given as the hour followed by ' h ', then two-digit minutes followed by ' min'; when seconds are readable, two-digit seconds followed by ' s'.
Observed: 6 h 32 min 10 s
